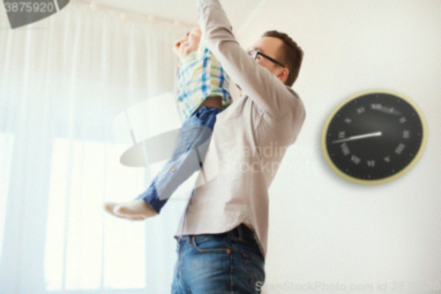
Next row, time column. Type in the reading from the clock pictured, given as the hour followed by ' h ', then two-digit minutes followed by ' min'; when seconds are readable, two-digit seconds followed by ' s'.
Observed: 8 h 43 min
